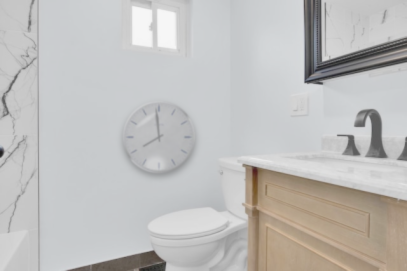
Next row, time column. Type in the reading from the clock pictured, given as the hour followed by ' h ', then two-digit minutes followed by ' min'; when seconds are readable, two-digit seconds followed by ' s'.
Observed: 7 h 59 min
